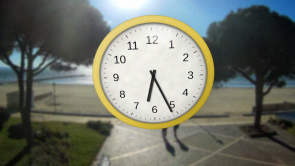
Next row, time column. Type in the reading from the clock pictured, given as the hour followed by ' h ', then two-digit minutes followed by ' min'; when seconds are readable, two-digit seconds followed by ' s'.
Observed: 6 h 26 min
